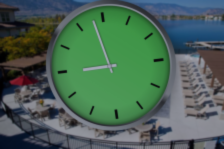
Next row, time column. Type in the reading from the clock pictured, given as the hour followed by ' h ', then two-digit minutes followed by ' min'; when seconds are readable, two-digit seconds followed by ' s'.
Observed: 8 h 58 min
